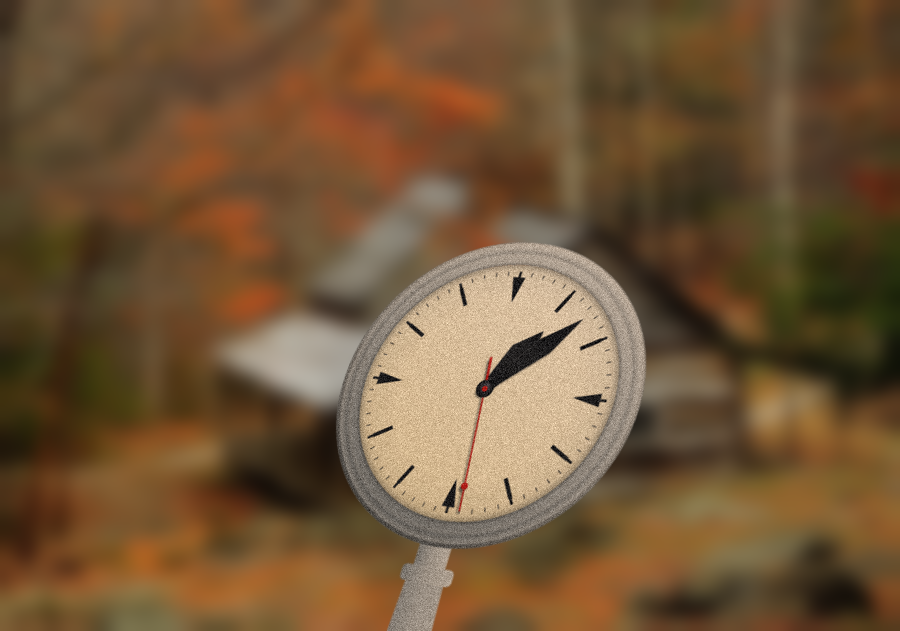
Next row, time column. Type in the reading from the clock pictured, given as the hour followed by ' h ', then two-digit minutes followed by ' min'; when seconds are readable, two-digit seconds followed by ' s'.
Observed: 1 h 07 min 29 s
